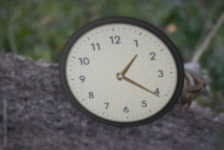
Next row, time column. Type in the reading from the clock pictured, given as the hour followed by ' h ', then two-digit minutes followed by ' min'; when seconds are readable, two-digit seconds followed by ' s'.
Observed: 1 h 21 min
